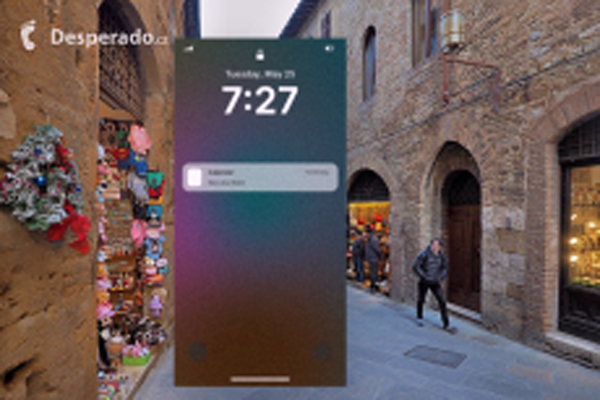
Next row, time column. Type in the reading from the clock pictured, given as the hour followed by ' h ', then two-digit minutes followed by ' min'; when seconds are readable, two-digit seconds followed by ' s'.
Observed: 7 h 27 min
